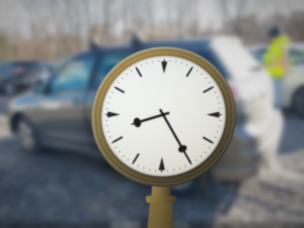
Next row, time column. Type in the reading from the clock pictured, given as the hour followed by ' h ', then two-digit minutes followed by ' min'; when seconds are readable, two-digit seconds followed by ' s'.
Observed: 8 h 25 min
